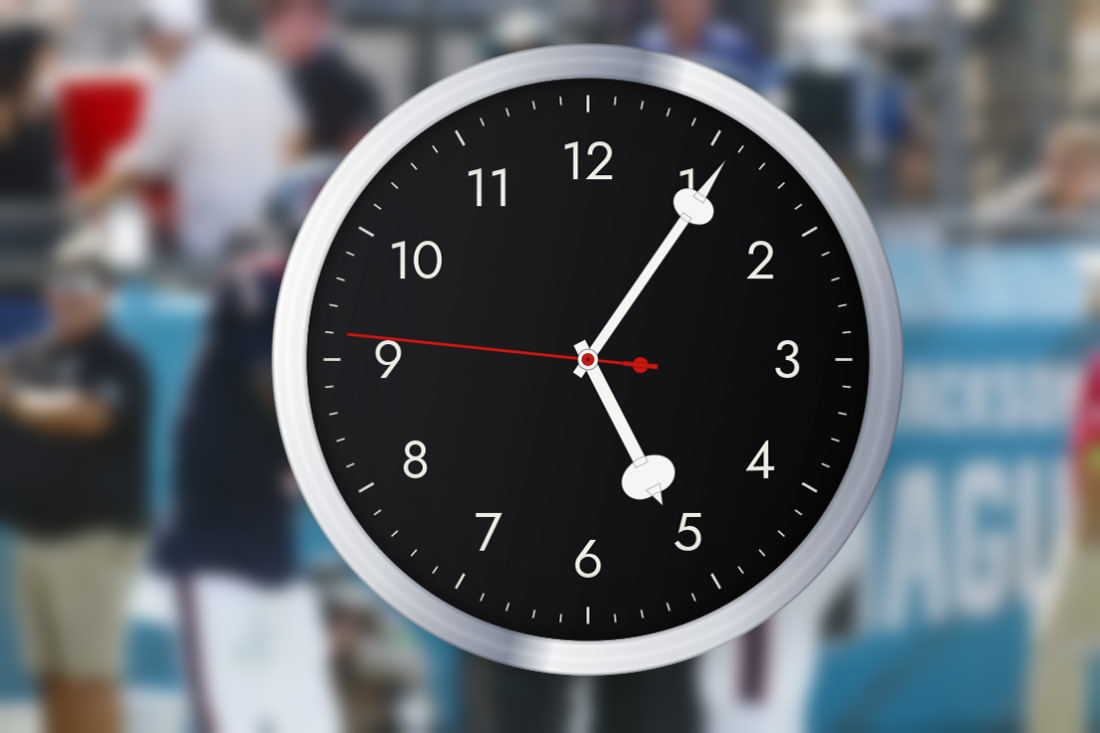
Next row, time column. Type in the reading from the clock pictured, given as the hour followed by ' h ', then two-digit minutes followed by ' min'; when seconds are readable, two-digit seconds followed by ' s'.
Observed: 5 h 05 min 46 s
